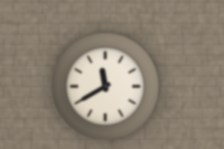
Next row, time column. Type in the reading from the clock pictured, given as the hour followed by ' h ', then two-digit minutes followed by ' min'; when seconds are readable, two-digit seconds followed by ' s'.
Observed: 11 h 40 min
